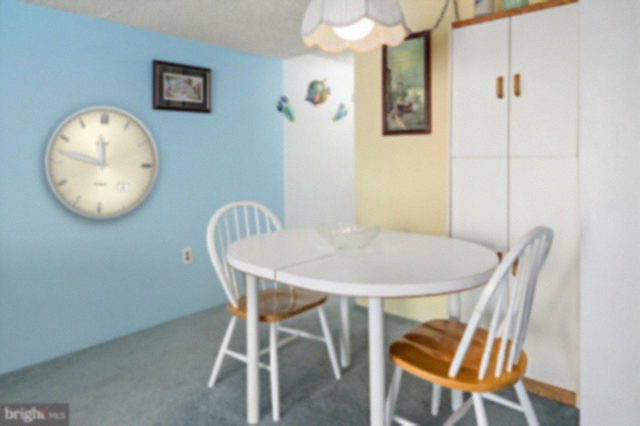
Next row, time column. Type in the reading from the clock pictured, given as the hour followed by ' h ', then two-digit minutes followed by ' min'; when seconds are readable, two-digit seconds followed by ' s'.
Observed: 11 h 47 min
